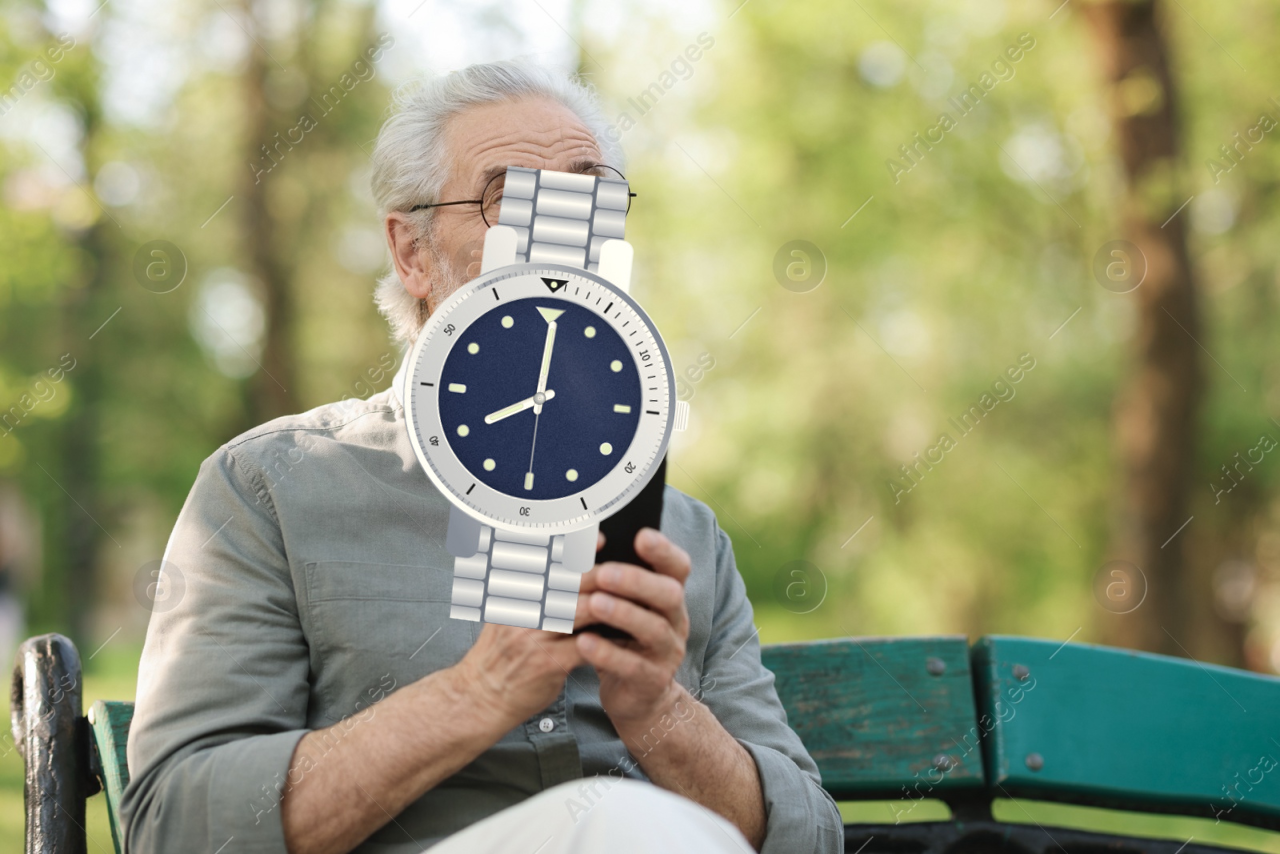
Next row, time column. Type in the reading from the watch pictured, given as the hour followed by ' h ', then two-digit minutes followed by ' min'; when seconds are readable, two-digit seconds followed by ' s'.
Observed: 8 h 00 min 30 s
